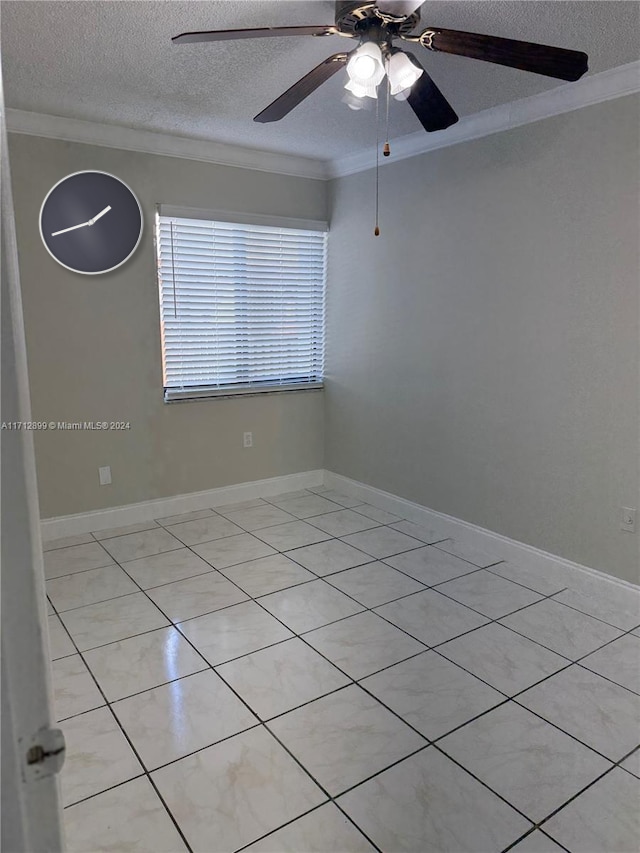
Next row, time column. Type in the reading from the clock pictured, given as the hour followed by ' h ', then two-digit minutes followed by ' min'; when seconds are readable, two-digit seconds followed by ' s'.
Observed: 1 h 42 min
